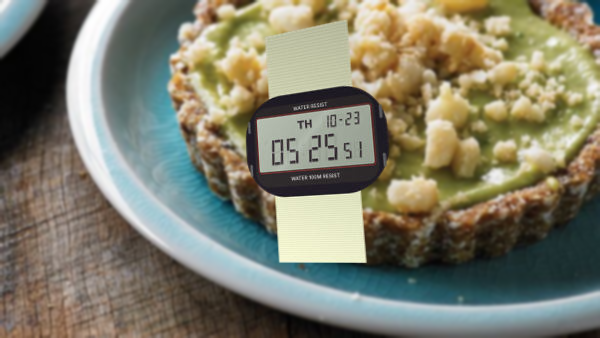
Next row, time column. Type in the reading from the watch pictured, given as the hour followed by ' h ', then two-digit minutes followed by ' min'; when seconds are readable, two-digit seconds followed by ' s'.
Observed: 5 h 25 min 51 s
